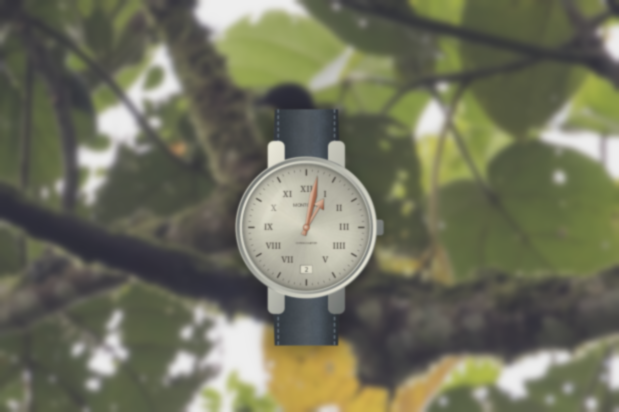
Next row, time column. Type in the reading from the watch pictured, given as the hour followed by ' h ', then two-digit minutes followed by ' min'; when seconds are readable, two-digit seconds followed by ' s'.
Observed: 1 h 02 min
